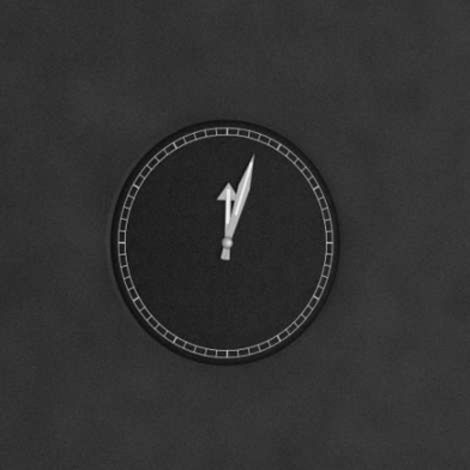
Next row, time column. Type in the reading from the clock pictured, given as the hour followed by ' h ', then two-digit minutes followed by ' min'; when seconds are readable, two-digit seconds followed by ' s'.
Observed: 12 h 03 min
